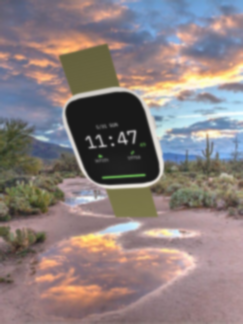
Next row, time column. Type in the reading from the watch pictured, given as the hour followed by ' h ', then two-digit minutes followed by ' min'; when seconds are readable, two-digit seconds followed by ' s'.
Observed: 11 h 47 min
